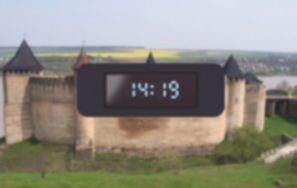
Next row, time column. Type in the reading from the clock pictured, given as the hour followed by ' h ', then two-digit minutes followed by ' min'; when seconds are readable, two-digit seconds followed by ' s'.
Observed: 14 h 19 min
